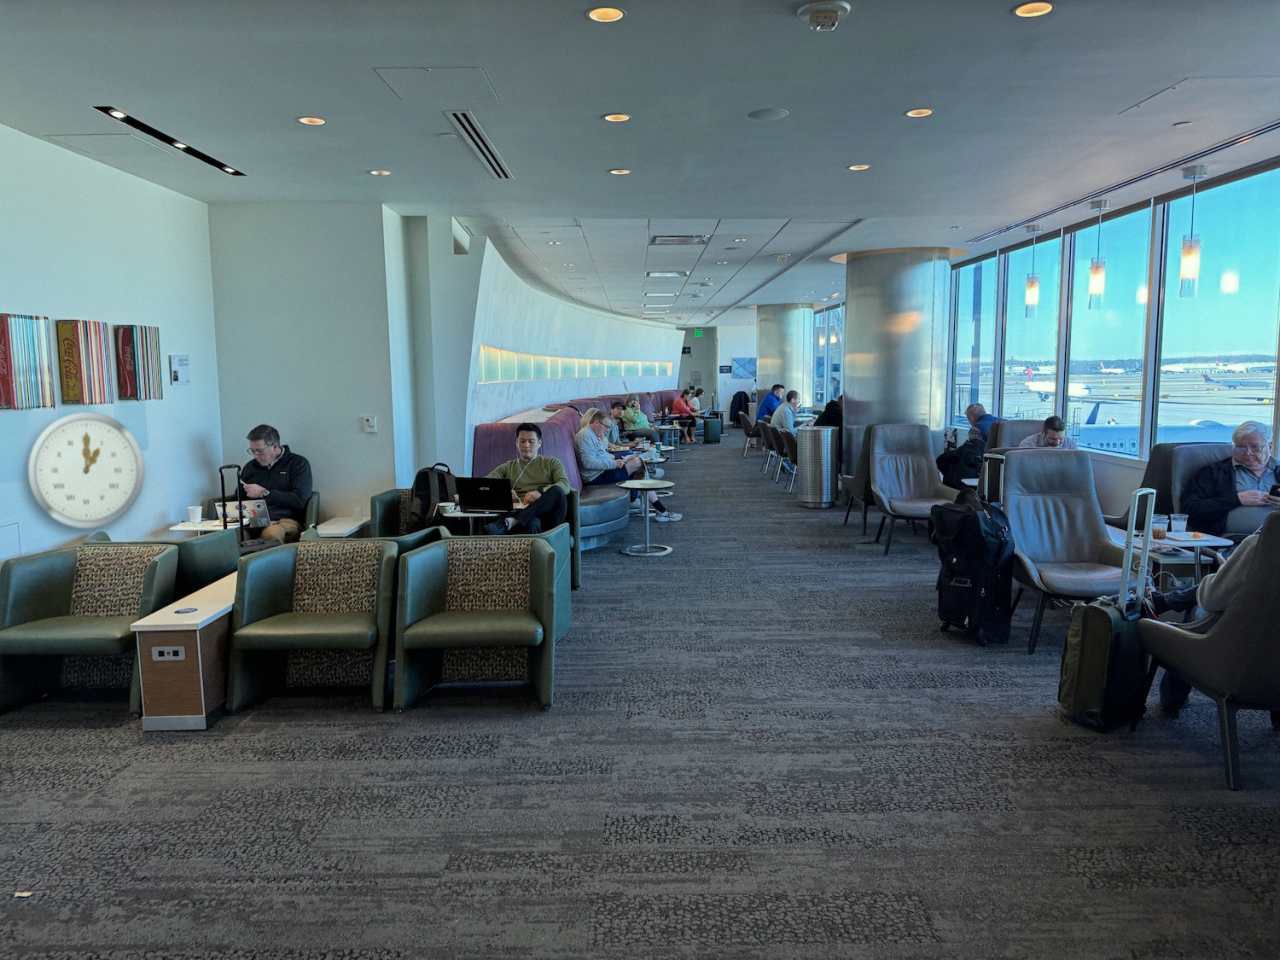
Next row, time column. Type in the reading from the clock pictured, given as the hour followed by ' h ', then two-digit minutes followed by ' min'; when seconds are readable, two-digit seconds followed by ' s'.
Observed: 1 h 00 min
